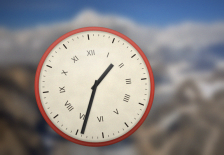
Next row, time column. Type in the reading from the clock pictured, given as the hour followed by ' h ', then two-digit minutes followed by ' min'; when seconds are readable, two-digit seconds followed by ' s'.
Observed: 1 h 34 min
